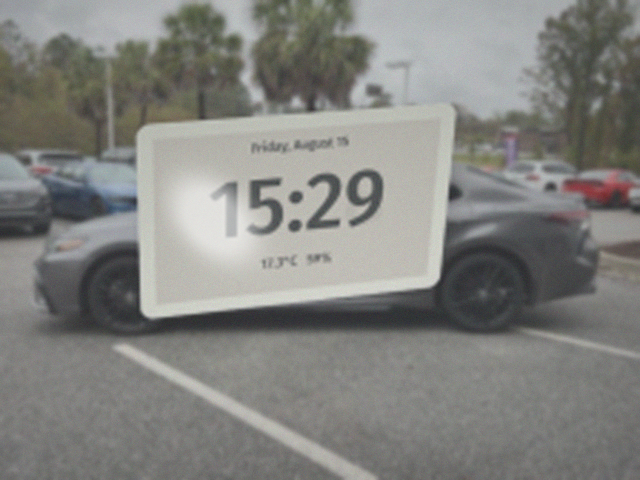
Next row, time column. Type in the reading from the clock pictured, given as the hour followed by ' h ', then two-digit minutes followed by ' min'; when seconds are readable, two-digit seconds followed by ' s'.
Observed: 15 h 29 min
